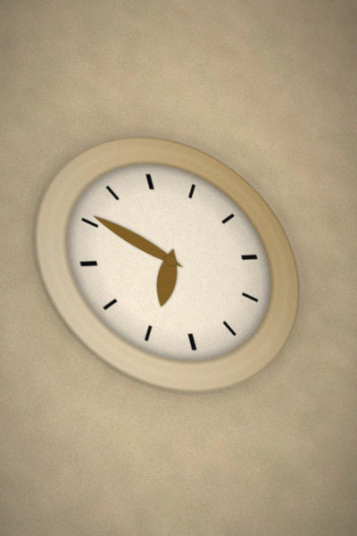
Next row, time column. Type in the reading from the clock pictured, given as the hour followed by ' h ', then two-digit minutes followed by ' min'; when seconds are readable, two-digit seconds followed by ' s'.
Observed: 6 h 51 min
